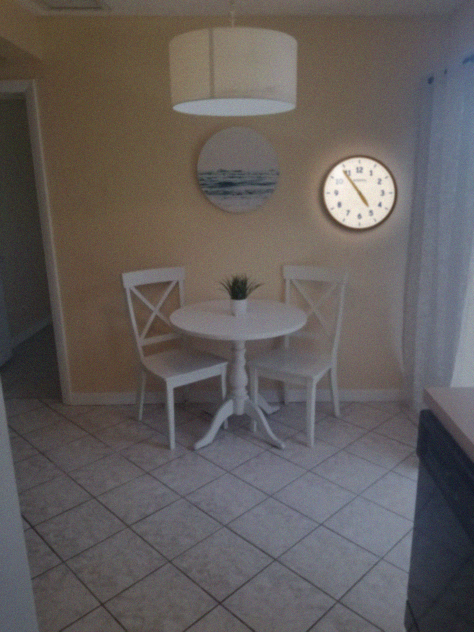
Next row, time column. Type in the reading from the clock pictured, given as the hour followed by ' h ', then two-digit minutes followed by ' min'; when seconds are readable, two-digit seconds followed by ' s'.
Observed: 4 h 54 min
